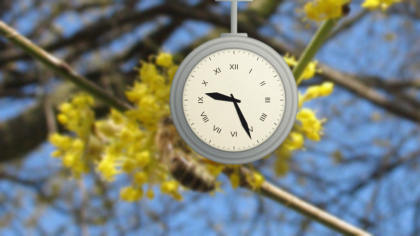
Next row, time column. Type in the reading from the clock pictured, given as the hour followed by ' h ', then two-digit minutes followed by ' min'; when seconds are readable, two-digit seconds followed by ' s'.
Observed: 9 h 26 min
